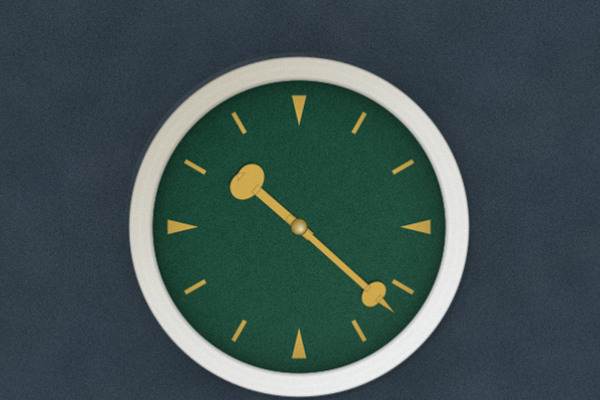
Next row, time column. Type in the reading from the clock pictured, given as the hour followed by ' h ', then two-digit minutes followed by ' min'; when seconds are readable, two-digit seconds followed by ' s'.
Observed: 10 h 22 min
